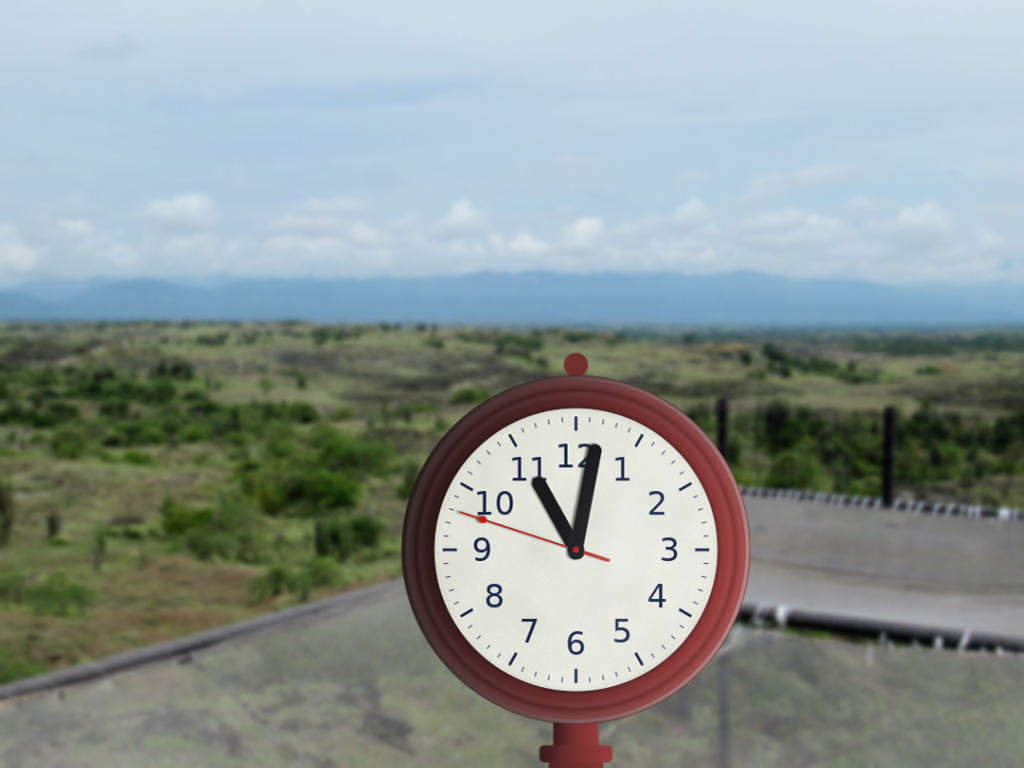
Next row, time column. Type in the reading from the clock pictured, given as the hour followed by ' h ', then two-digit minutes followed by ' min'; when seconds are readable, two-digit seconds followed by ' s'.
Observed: 11 h 01 min 48 s
